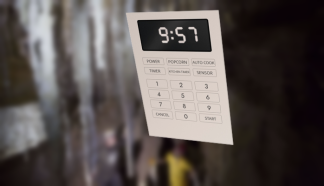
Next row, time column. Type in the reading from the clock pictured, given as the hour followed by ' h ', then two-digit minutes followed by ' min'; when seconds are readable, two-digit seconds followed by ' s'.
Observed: 9 h 57 min
